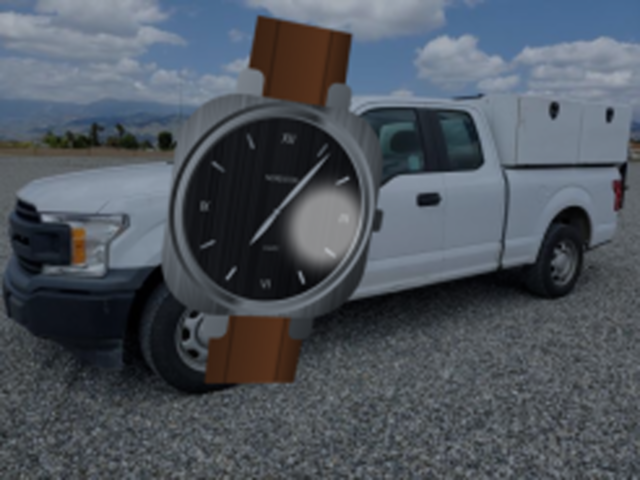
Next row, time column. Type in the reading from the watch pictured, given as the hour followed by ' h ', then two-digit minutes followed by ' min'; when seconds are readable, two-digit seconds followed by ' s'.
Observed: 7 h 06 min
